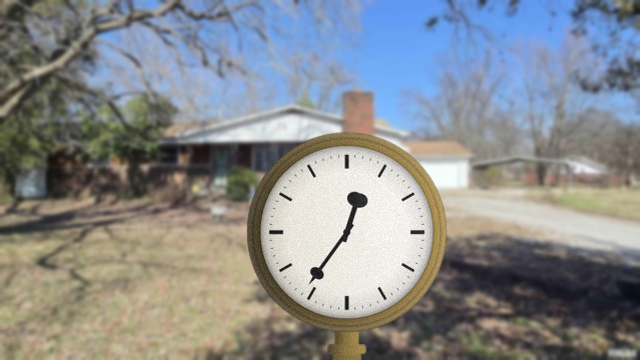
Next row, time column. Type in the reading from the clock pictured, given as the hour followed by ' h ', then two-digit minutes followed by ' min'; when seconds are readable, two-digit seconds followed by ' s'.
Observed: 12 h 36 min
